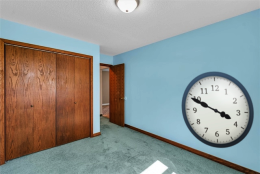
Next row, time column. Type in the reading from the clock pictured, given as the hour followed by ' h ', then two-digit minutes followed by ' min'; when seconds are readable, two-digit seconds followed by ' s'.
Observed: 3 h 49 min
